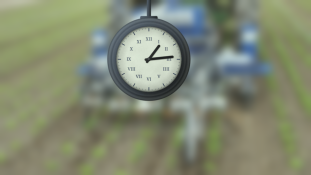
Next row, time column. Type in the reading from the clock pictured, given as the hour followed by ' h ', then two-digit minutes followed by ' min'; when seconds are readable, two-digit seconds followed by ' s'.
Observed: 1 h 14 min
